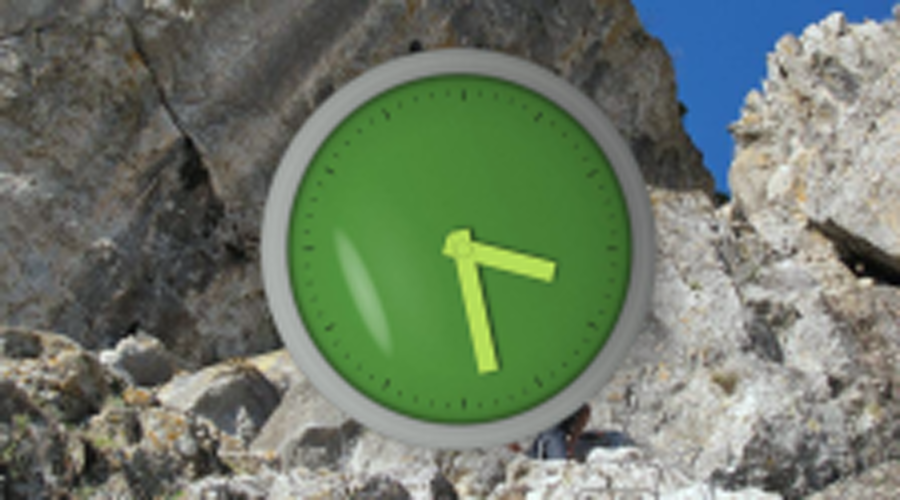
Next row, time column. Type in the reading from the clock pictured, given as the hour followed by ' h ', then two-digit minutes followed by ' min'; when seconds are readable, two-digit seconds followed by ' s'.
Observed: 3 h 28 min
